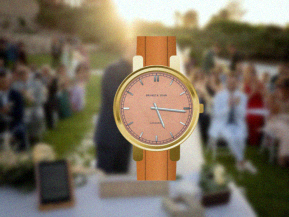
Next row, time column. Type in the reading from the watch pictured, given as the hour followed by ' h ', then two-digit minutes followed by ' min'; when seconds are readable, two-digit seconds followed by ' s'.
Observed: 5 h 16 min
